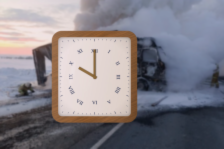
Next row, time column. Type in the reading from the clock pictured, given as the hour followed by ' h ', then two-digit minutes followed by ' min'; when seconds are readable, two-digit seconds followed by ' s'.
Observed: 10 h 00 min
